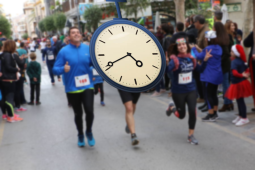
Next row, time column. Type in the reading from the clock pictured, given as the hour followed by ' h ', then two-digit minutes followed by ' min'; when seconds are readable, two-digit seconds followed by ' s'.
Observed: 4 h 41 min
